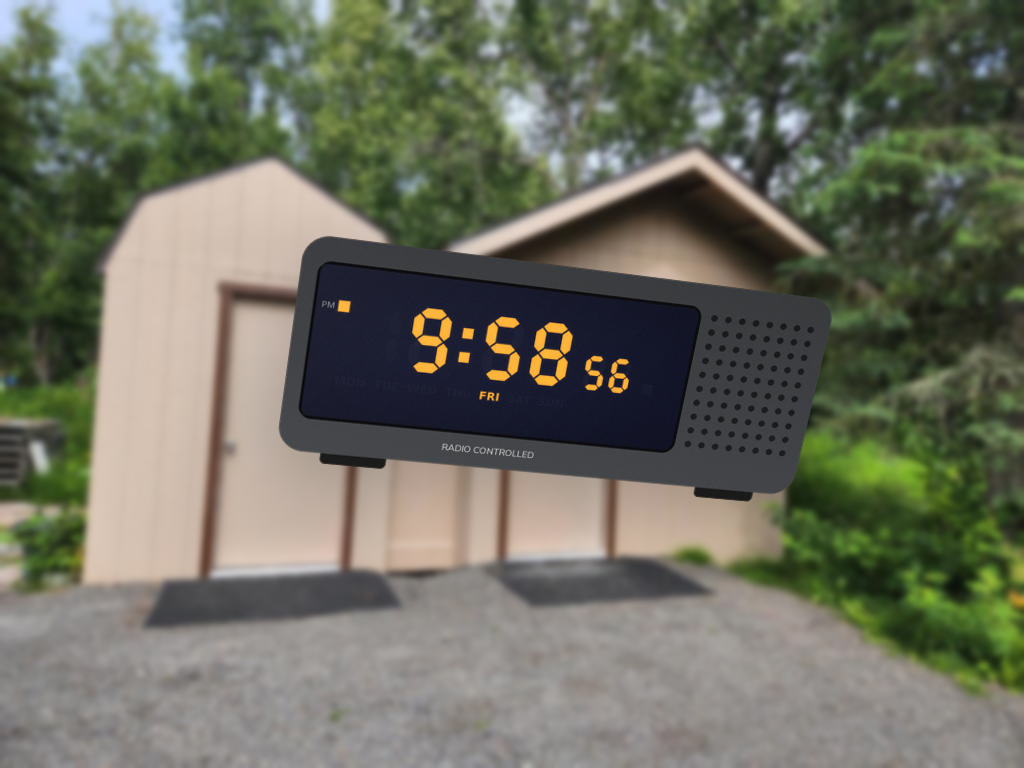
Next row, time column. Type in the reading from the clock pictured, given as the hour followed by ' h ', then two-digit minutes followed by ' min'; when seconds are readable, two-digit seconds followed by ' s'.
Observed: 9 h 58 min 56 s
